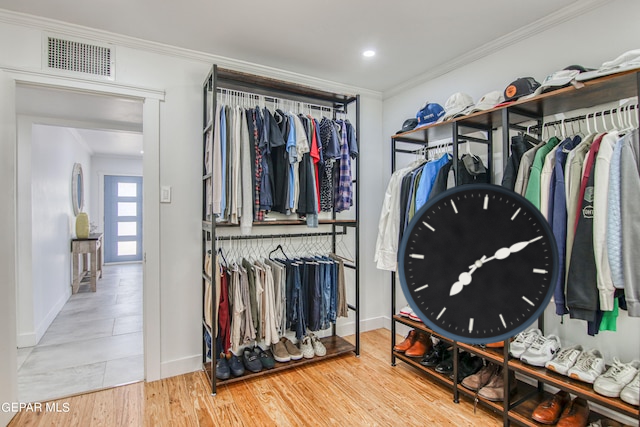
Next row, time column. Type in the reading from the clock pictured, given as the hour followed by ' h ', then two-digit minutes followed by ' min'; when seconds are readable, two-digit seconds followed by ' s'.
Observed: 7 h 10 min
